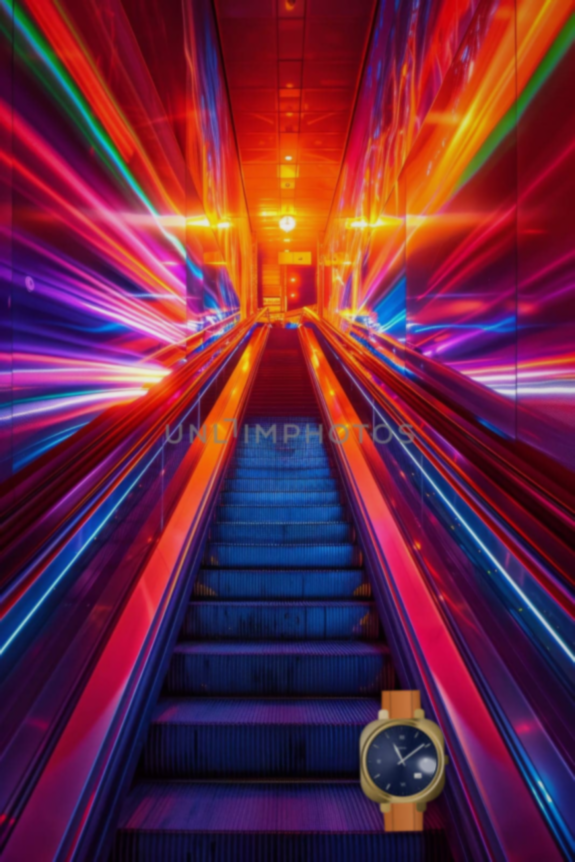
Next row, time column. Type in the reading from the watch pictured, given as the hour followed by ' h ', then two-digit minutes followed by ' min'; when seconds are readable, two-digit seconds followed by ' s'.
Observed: 11 h 09 min
